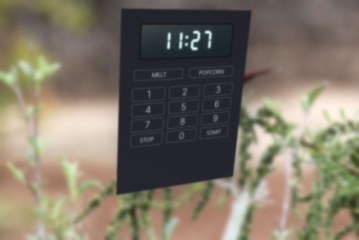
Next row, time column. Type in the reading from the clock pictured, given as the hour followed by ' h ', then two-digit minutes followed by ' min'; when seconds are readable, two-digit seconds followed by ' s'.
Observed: 11 h 27 min
